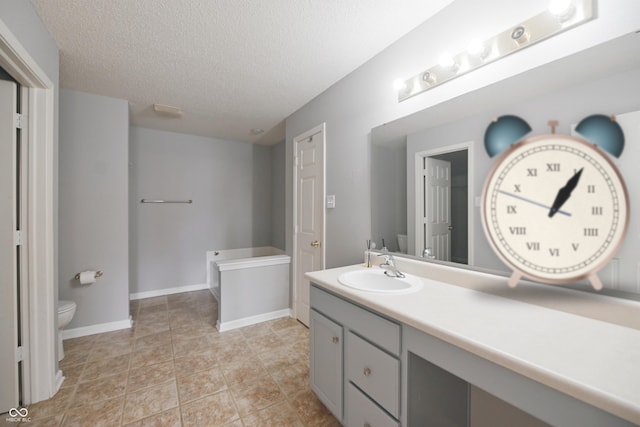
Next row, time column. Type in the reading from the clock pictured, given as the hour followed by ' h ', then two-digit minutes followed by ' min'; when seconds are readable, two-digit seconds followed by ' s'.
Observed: 1 h 05 min 48 s
